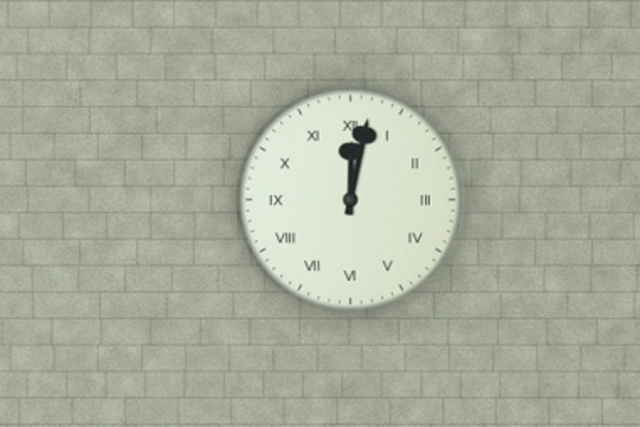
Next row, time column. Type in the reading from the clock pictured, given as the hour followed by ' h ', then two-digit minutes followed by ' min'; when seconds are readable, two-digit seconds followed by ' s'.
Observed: 12 h 02 min
